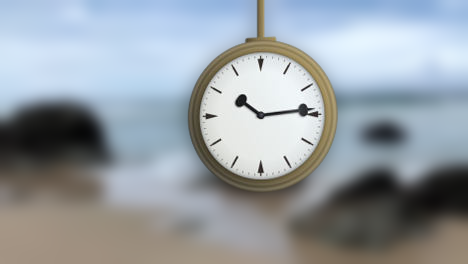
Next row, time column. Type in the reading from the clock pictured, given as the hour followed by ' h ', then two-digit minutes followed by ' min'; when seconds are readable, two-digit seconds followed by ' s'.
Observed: 10 h 14 min
